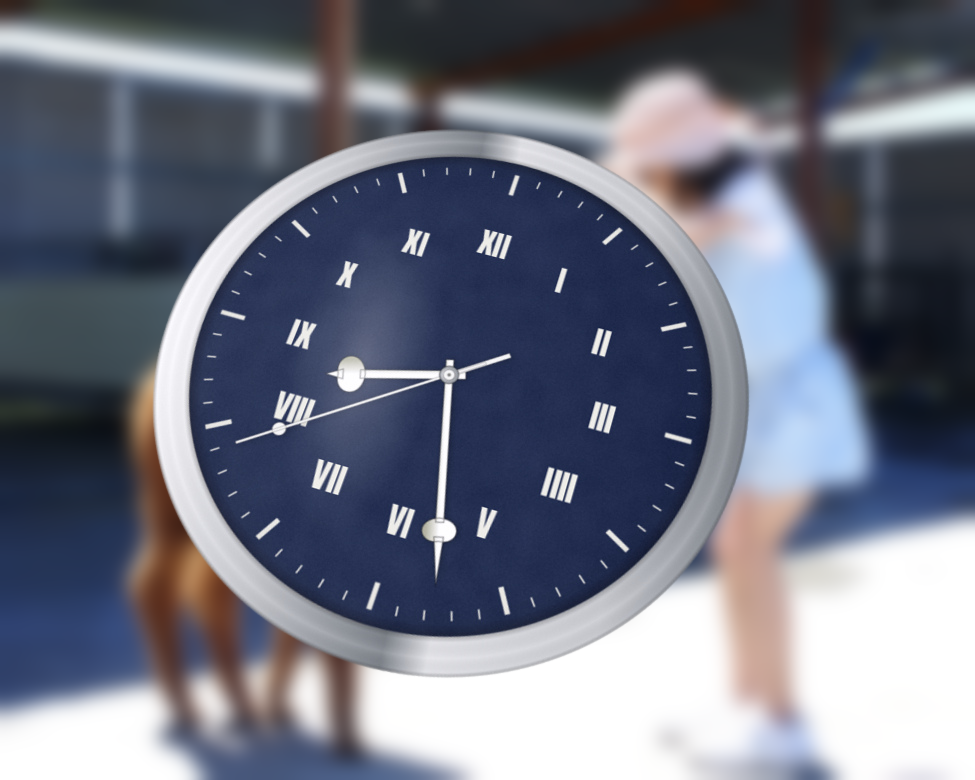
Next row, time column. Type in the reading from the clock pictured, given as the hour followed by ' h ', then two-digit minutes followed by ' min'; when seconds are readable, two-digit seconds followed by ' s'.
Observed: 8 h 27 min 39 s
